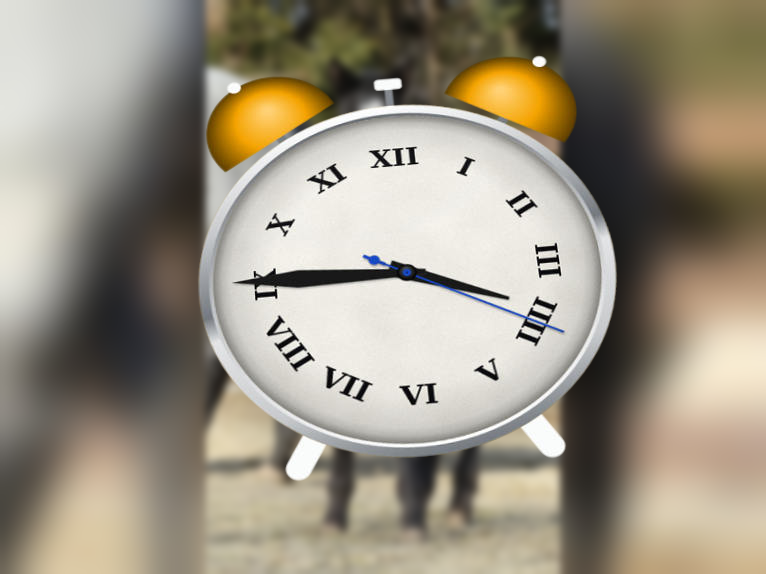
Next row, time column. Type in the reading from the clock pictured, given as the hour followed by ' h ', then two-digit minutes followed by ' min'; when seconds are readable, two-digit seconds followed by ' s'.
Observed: 3 h 45 min 20 s
